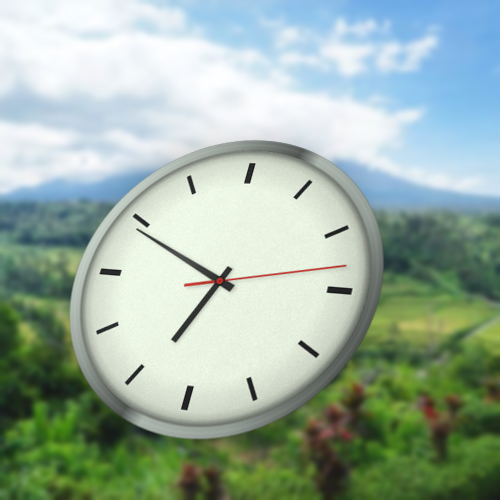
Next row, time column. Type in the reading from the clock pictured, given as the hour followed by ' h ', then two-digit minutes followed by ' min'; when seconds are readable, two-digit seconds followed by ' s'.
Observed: 6 h 49 min 13 s
